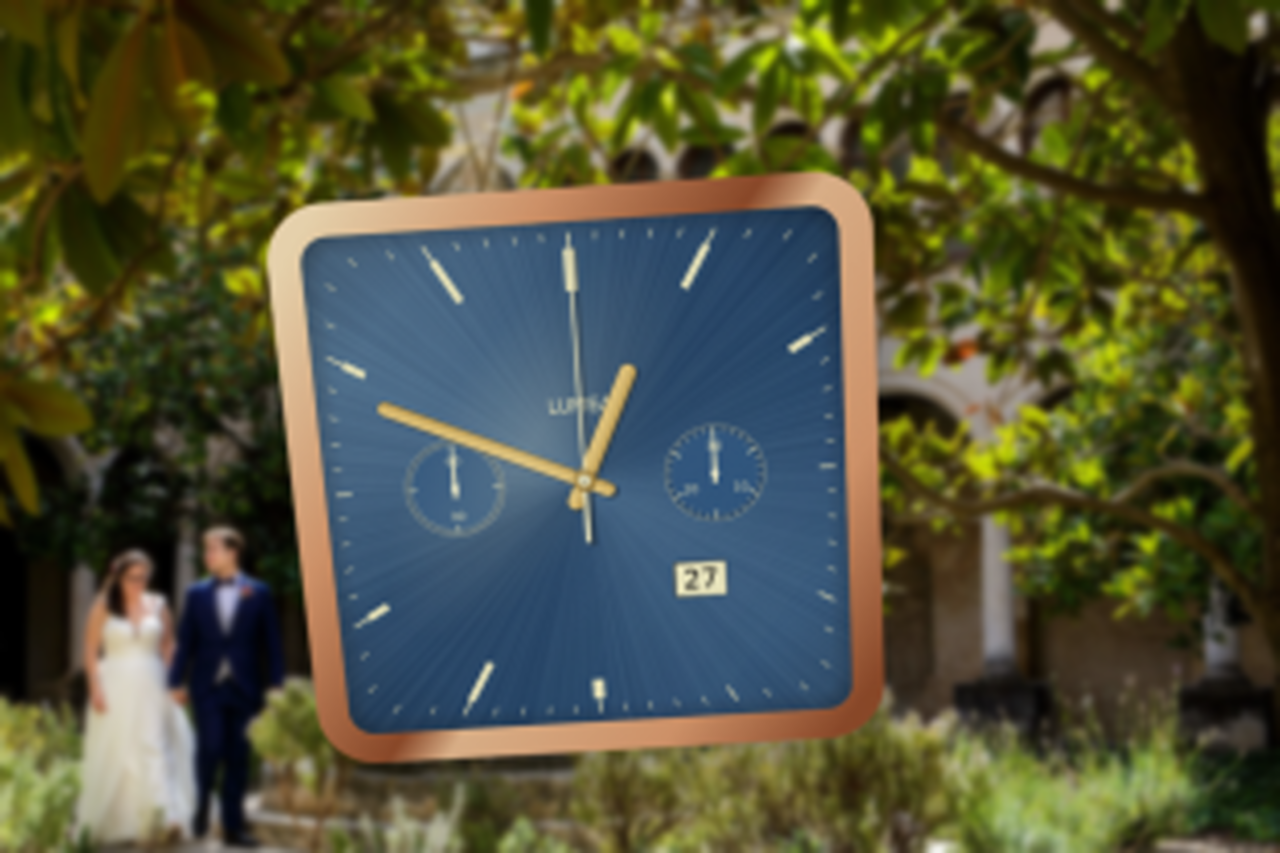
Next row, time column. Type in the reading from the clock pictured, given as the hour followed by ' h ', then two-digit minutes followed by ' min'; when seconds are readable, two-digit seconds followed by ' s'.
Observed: 12 h 49 min
